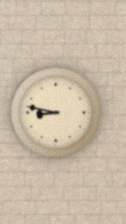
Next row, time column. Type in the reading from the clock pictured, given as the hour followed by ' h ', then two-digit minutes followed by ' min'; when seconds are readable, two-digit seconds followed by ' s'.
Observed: 8 h 47 min
